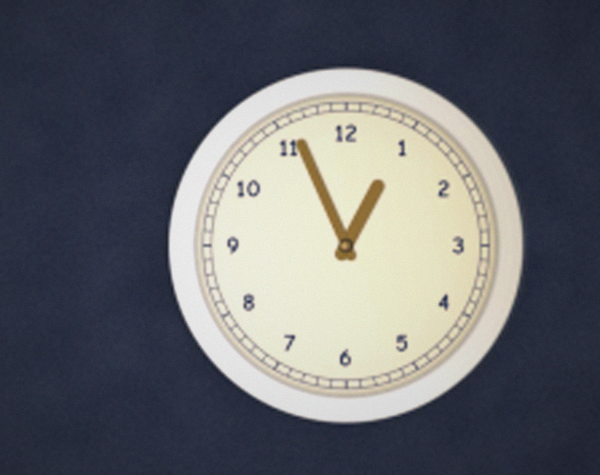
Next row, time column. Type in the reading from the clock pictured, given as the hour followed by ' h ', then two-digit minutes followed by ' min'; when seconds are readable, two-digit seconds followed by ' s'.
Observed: 12 h 56 min
